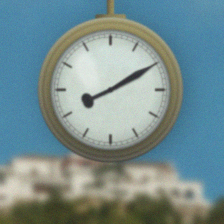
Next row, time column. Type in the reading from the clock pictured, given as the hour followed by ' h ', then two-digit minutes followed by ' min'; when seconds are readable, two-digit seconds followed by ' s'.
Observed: 8 h 10 min
